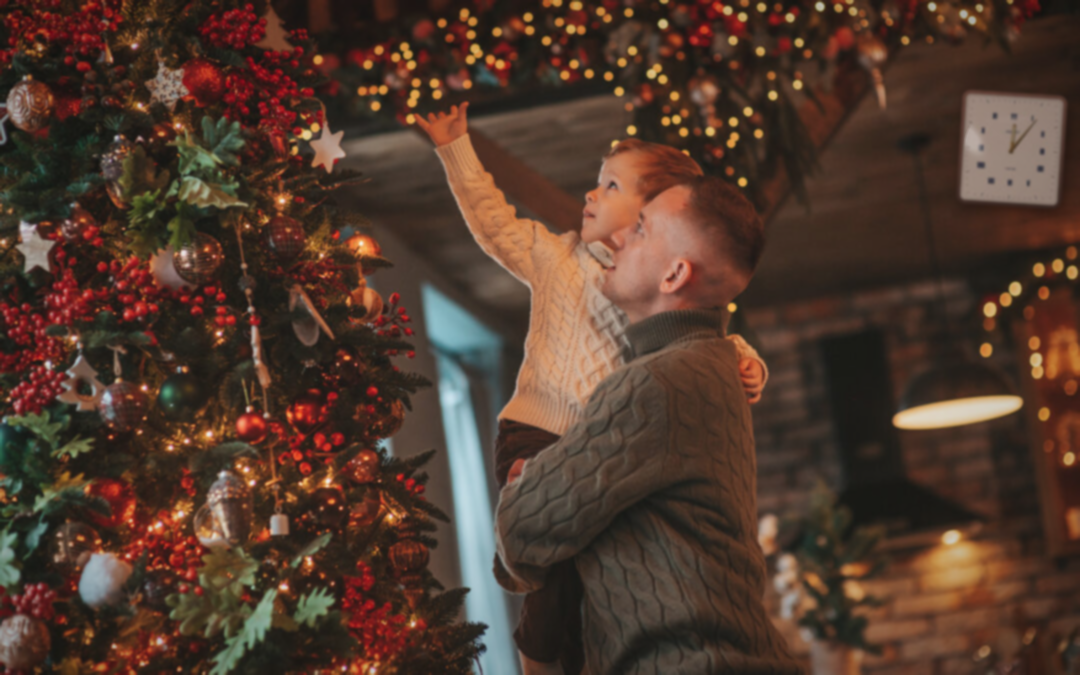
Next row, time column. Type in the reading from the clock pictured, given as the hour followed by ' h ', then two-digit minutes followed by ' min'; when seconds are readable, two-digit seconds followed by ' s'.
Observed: 12 h 06 min
